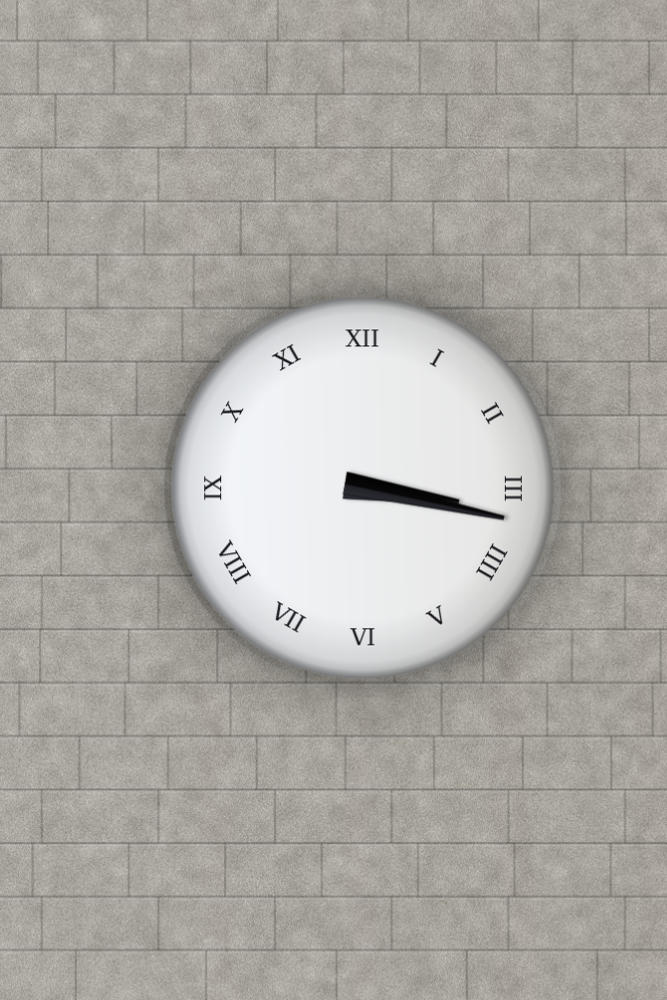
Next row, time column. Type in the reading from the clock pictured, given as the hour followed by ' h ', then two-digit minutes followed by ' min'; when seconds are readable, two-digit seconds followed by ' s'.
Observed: 3 h 17 min
